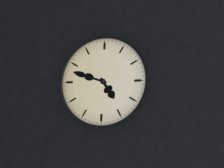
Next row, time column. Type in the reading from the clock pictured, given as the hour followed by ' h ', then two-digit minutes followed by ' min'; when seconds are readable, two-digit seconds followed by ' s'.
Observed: 4 h 48 min
